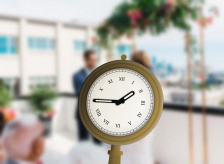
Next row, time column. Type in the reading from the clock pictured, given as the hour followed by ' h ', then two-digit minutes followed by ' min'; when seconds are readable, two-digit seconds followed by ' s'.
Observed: 1 h 45 min
